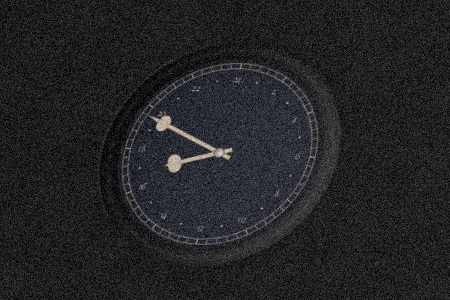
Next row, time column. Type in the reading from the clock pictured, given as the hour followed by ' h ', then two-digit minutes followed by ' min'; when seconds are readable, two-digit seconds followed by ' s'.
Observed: 16 h 49 min
